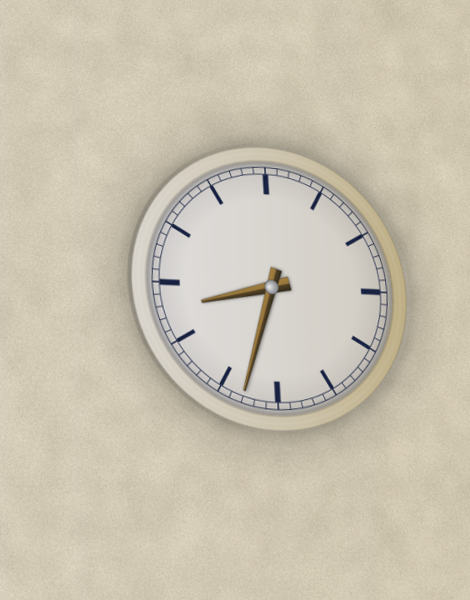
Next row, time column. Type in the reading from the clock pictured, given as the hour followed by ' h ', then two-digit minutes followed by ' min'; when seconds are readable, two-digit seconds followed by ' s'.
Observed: 8 h 33 min
